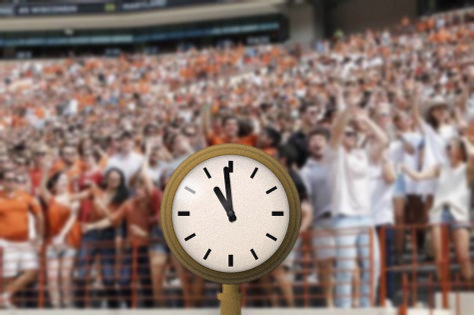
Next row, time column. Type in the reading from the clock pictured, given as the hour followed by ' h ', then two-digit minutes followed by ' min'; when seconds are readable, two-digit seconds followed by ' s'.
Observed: 10 h 59 min
